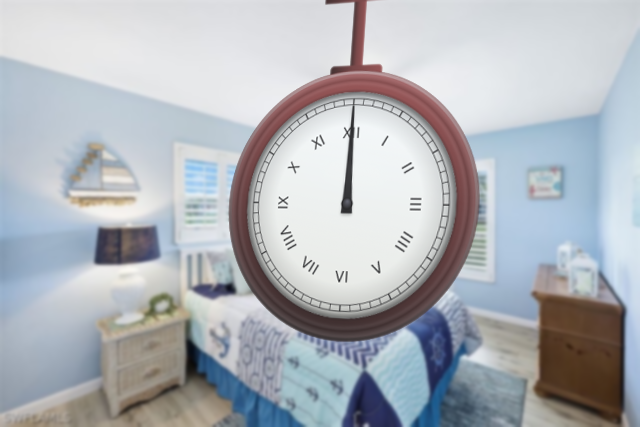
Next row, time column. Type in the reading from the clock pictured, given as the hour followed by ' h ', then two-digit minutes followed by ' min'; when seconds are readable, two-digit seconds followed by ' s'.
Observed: 12 h 00 min
